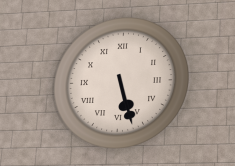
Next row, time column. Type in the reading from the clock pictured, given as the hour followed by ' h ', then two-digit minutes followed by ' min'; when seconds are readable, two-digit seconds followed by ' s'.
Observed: 5 h 27 min
